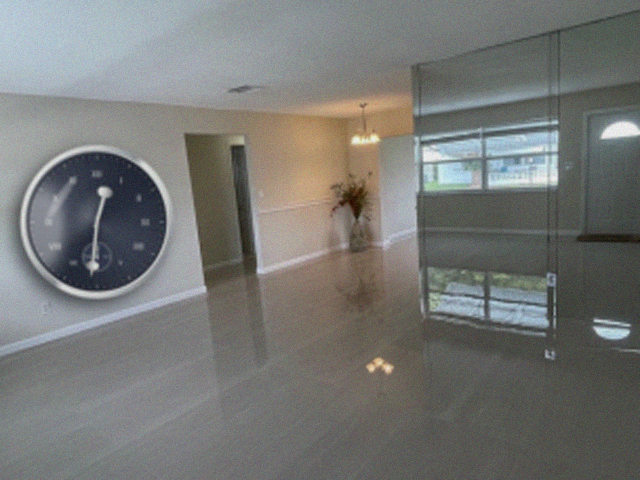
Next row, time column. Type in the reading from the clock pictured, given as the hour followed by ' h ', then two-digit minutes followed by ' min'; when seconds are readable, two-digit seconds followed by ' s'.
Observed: 12 h 31 min
